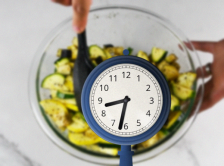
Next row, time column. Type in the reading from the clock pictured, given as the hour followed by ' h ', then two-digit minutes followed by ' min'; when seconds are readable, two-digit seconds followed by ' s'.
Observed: 8 h 32 min
